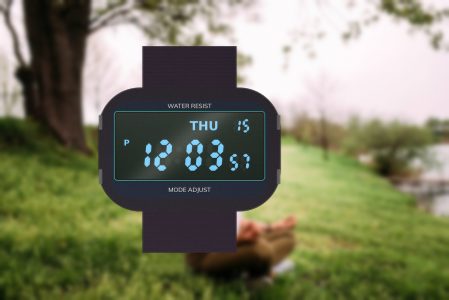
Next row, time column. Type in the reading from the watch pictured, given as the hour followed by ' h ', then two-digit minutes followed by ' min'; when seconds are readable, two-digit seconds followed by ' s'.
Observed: 12 h 03 min 57 s
